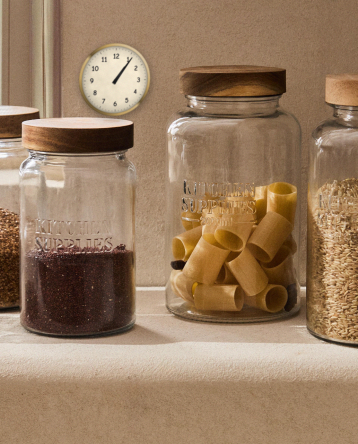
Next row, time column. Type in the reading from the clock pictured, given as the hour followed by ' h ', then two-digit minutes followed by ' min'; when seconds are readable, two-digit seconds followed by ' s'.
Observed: 1 h 06 min
